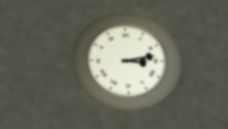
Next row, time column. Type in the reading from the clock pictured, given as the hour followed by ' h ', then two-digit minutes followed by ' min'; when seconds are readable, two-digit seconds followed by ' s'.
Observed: 3 h 13 min
